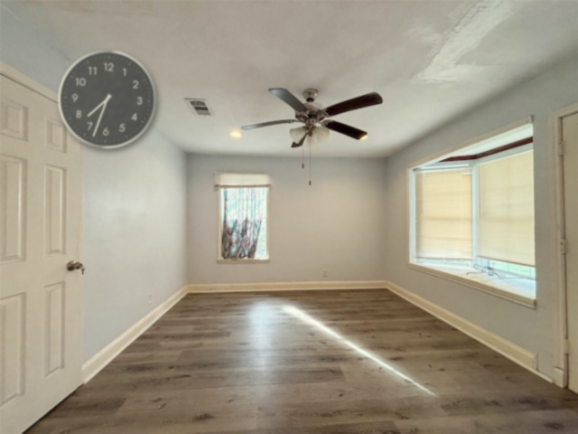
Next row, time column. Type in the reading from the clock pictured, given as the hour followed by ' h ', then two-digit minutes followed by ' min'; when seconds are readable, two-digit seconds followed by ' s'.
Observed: 7 h 33 min
